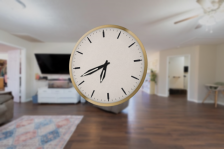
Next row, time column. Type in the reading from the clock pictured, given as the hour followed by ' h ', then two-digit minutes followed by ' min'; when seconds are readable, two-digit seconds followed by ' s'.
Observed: 6 h 42 min
